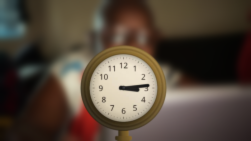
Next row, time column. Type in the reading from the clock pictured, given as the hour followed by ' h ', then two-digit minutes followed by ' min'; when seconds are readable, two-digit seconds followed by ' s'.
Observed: 3 h 14 min
